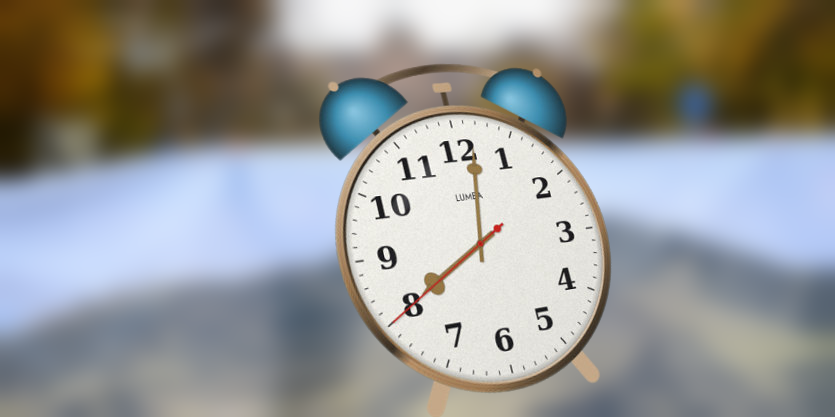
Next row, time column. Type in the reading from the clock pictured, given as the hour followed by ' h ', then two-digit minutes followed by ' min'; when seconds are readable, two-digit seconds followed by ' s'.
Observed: 8 h 01 min 40 s
